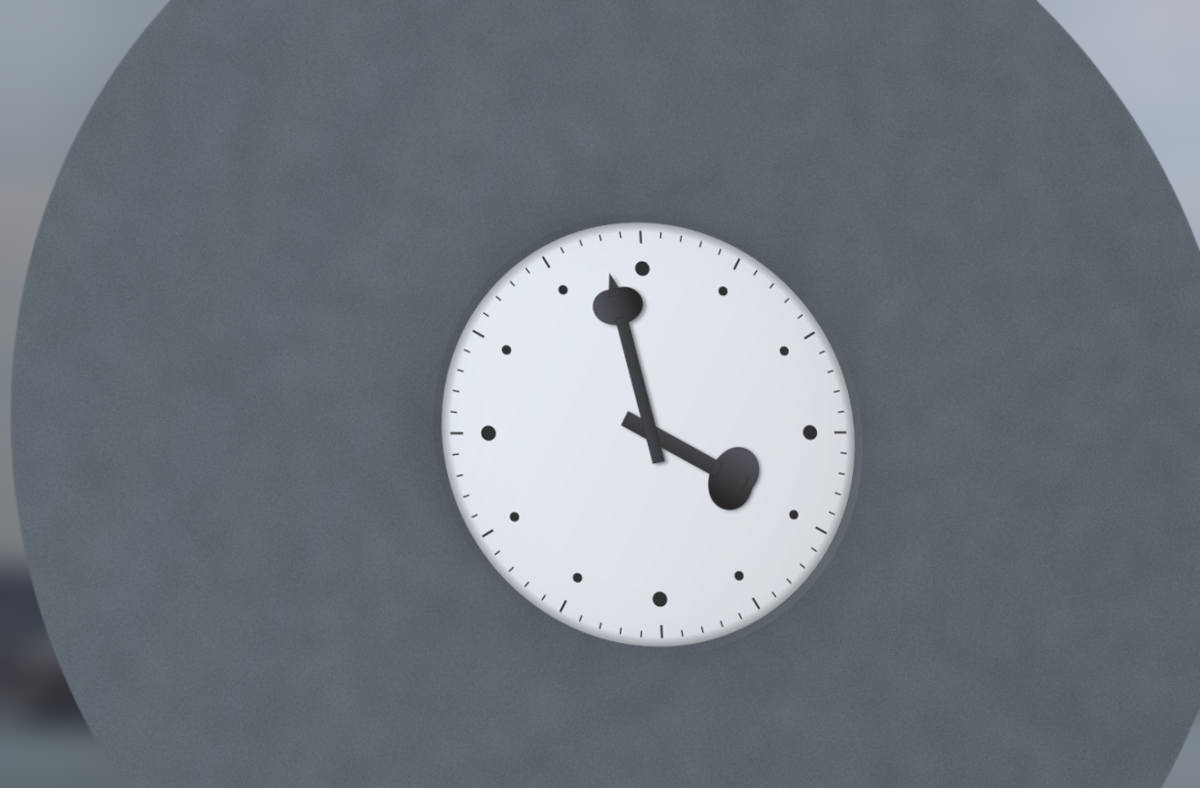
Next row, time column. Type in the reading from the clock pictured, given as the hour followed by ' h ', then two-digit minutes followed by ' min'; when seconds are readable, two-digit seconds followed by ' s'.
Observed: 3 h 58 min
